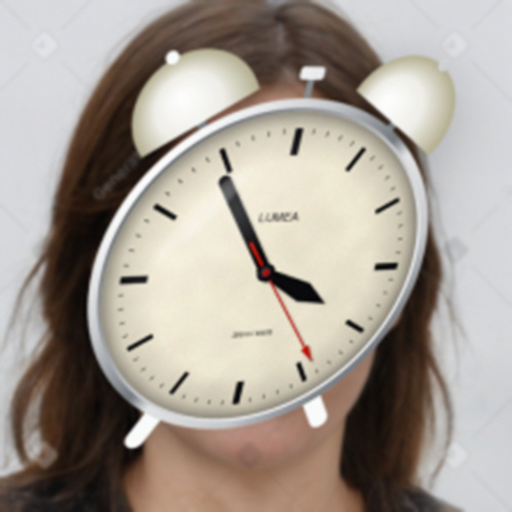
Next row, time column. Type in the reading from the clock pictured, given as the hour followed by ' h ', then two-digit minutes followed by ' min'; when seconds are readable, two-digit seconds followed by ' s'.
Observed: 3 h 54 min 24 s
